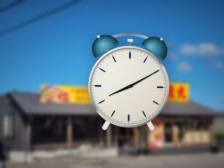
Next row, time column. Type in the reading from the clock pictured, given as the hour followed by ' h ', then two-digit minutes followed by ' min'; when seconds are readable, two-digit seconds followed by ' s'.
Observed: 8 h 10 min
